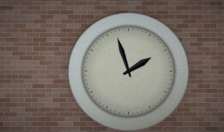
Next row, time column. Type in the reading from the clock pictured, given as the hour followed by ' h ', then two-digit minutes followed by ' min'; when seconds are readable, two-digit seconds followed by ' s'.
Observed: 1 h 57 min
